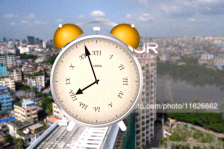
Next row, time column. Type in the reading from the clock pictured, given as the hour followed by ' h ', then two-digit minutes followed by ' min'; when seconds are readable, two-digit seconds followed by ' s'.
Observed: 7 h 57 min
